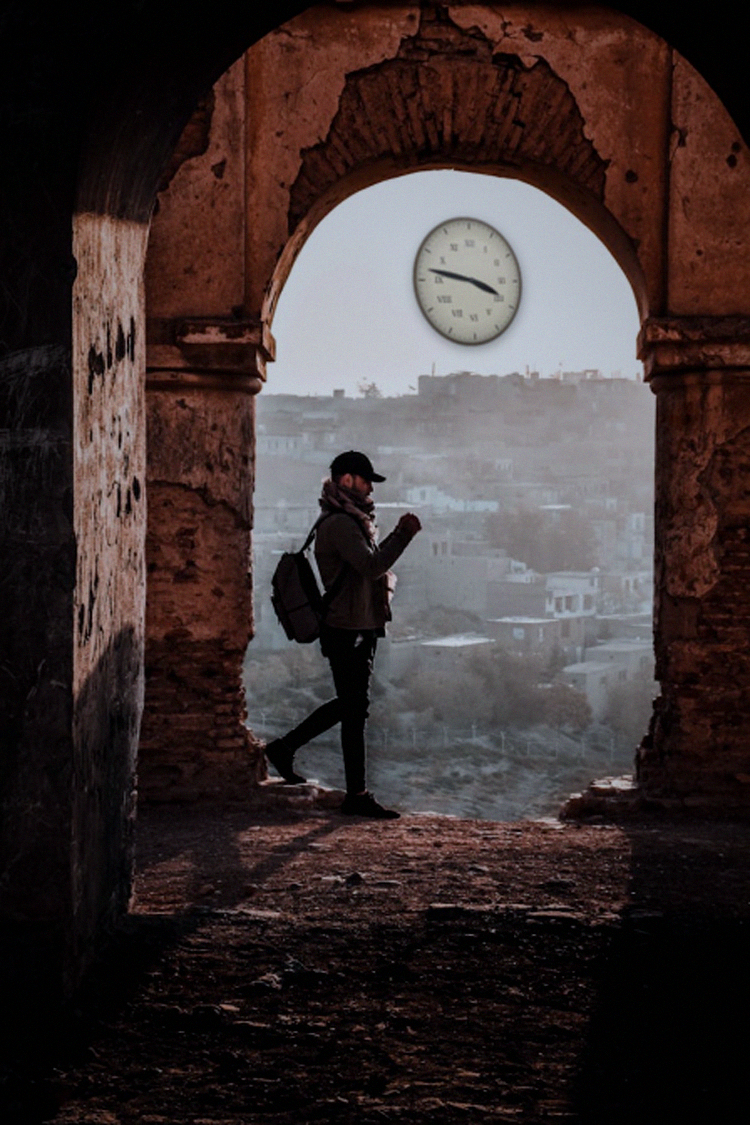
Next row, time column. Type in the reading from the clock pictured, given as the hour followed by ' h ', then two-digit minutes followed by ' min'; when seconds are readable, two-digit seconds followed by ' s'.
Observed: 3 h 47 min
